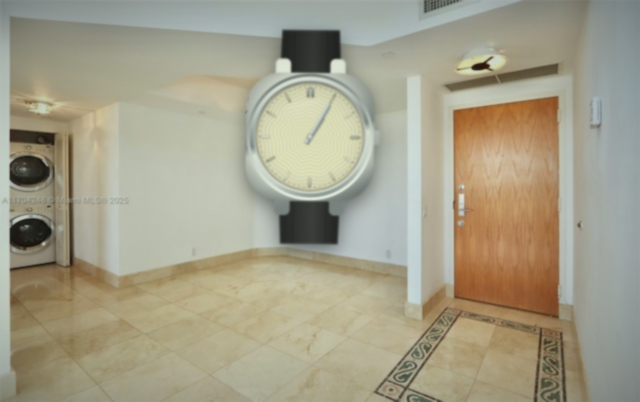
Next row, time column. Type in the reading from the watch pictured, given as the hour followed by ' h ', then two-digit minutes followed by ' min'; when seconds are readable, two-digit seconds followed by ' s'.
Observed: 1 h 05 min
